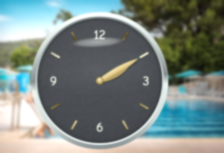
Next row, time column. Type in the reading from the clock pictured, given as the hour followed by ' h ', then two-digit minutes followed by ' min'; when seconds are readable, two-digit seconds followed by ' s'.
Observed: 2 h 10 min
